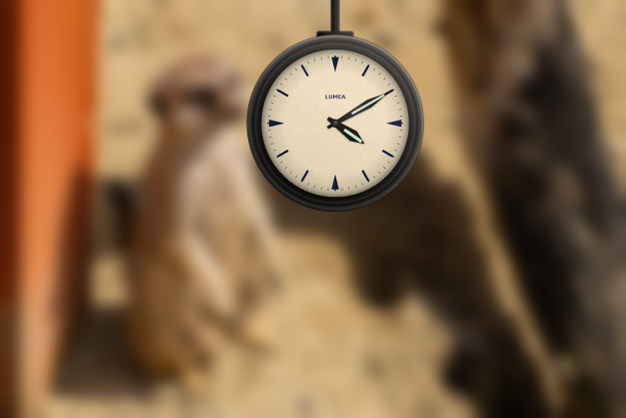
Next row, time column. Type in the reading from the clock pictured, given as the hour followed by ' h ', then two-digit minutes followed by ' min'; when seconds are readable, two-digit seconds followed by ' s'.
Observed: 4 h 10 min
